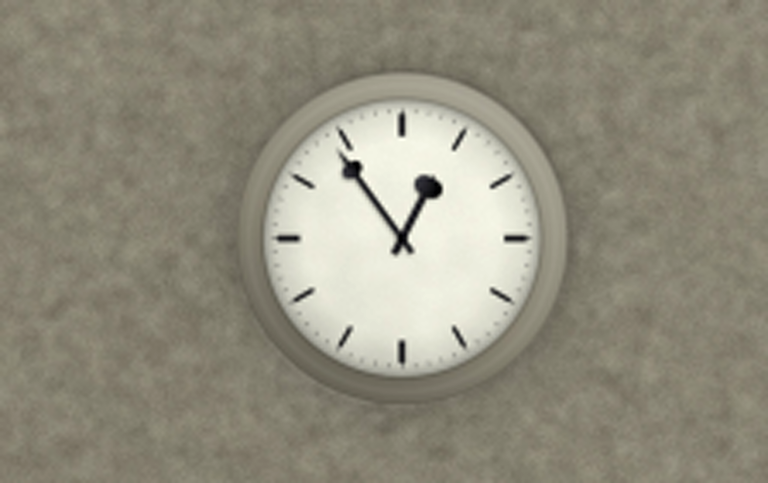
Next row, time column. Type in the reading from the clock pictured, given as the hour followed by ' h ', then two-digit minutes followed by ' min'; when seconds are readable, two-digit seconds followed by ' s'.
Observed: 12 h 54 min
